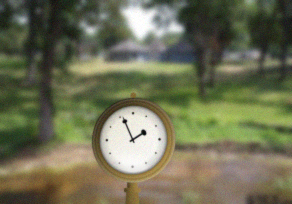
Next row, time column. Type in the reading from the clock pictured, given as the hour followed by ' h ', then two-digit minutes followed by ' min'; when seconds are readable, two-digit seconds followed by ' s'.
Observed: 1 h 56 min
